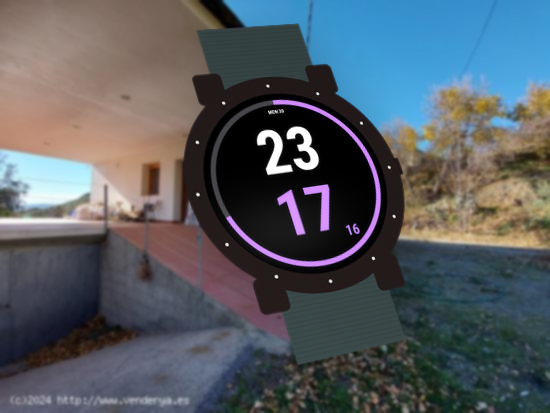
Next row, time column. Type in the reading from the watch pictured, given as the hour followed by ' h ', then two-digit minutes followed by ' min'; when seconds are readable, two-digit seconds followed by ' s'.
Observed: 23 h 17 min 16 s
